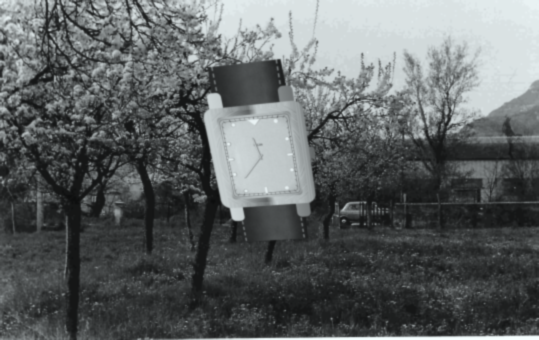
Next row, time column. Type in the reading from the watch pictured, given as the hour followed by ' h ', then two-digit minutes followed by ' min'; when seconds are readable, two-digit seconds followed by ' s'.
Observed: 11 h 37 min
